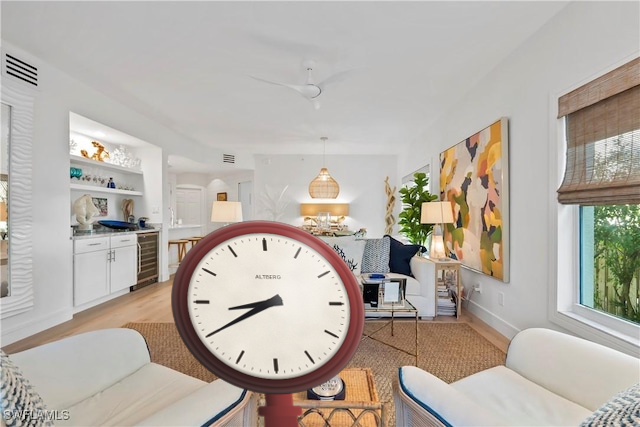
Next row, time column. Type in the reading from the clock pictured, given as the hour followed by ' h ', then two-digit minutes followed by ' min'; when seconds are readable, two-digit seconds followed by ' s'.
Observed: 8 h 40 min
